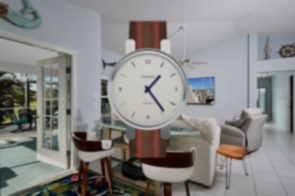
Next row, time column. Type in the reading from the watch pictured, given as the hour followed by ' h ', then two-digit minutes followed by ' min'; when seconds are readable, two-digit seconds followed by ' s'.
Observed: 1 h 24 min
